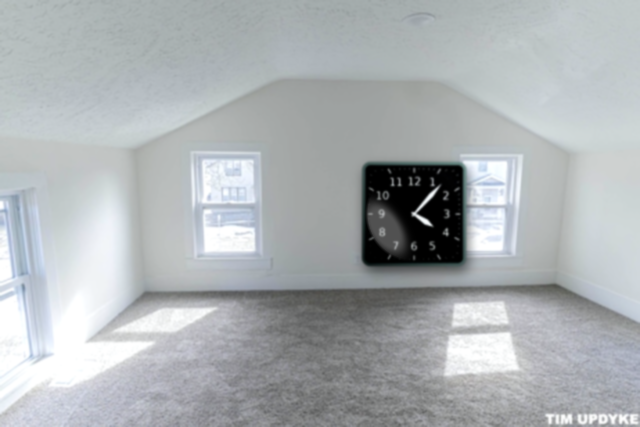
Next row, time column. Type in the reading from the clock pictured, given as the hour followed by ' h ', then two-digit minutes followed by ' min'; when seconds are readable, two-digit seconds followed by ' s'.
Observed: 4 h 07 min
